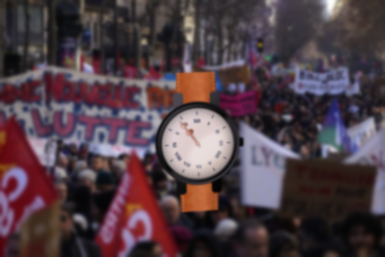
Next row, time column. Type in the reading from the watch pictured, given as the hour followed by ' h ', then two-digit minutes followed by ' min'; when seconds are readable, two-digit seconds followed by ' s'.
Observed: 10 h 54 min
